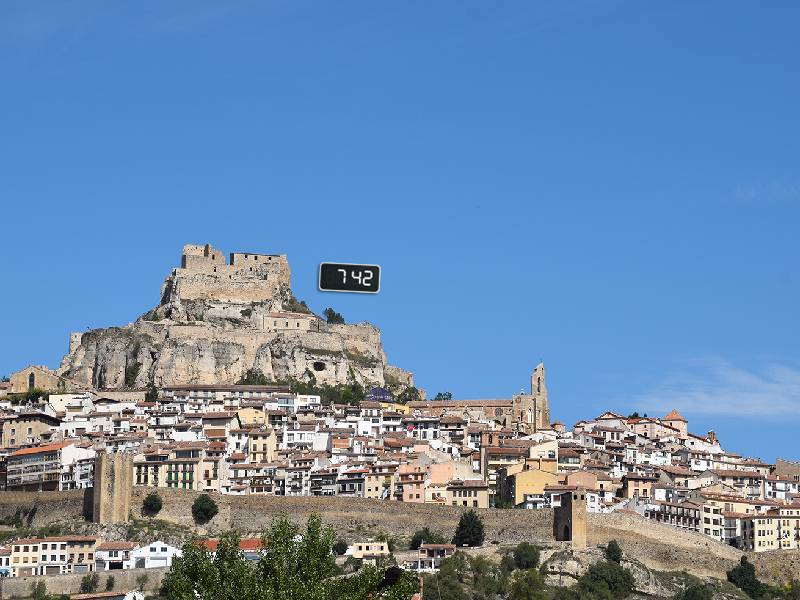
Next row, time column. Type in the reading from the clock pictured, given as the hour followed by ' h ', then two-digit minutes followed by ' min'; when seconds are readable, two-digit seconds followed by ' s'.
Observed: 7 h 42 min
